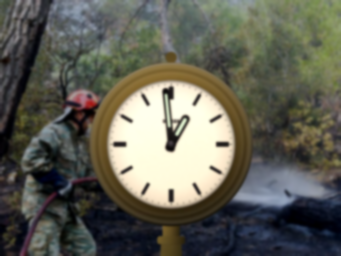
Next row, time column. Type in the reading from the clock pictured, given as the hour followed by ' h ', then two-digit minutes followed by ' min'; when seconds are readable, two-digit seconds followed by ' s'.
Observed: 12 h 59 min
